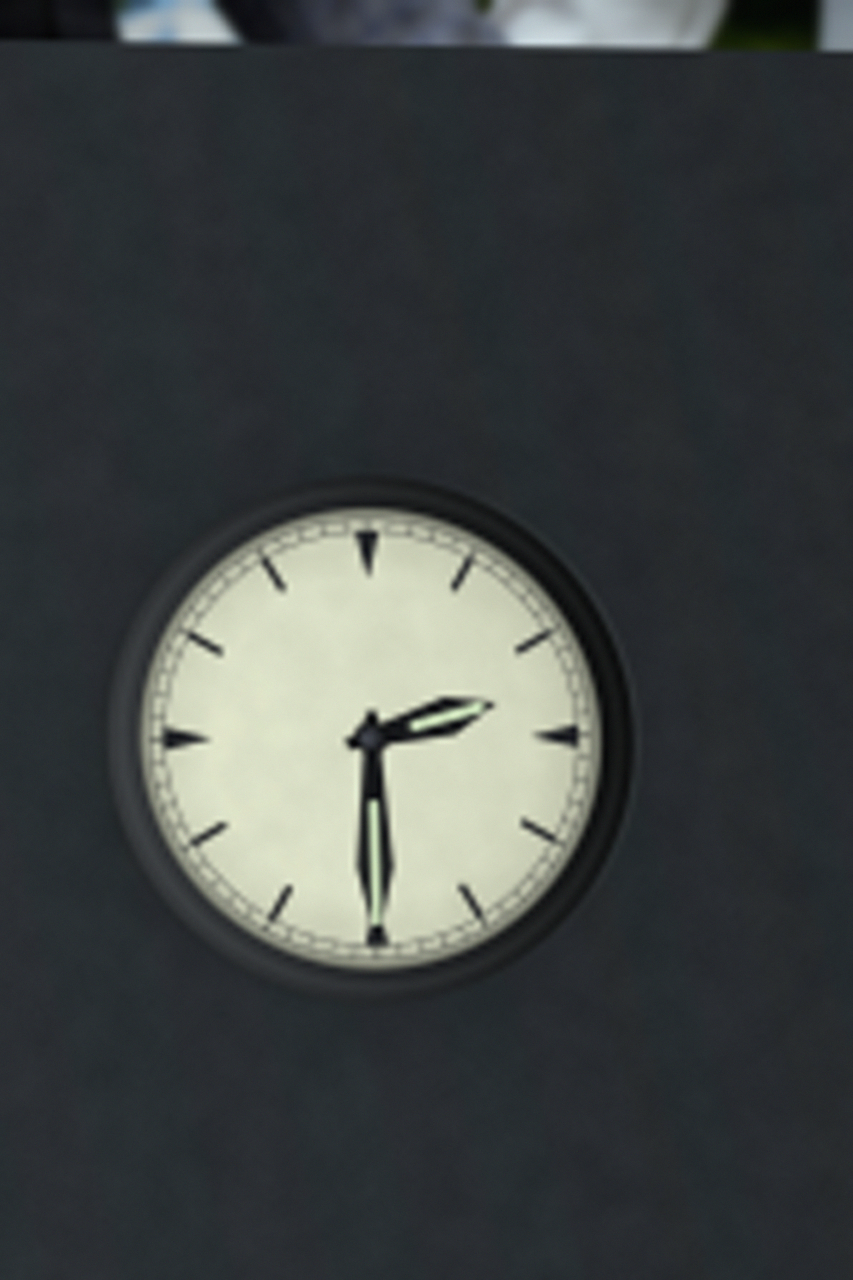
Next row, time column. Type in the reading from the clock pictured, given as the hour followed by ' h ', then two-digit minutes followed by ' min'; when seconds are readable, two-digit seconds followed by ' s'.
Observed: 2 h 30 min
